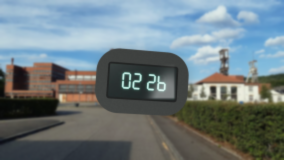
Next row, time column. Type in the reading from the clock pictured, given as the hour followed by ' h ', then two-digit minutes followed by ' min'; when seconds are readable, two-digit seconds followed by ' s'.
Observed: 2 h 26 min
